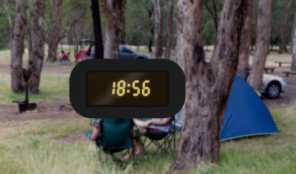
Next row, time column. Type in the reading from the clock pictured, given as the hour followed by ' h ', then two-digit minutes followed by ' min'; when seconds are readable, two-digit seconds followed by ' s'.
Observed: 18 h 56 min
